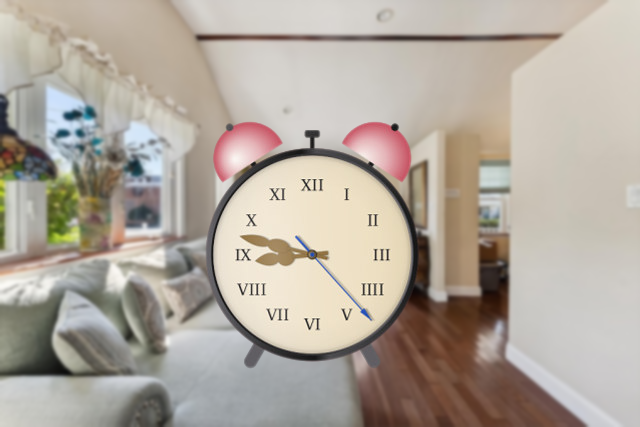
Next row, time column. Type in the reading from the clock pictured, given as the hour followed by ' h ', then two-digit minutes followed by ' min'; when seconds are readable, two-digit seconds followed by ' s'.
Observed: 8 h 47 min 23 s
